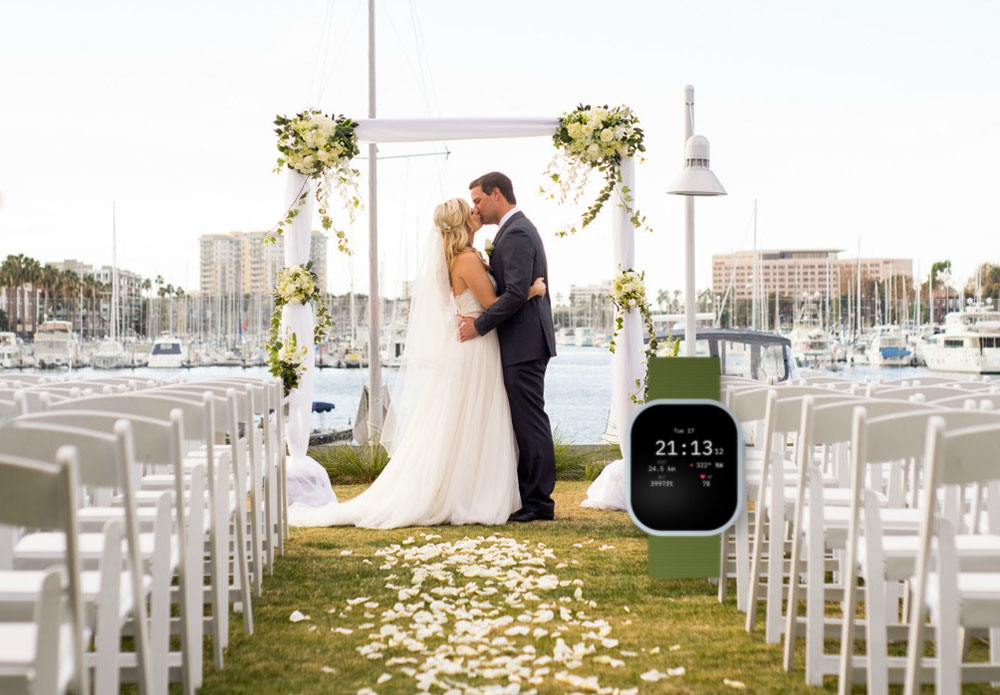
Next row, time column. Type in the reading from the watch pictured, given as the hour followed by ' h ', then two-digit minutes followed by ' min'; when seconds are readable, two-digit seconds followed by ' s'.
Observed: 21 h 13 min
